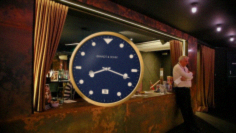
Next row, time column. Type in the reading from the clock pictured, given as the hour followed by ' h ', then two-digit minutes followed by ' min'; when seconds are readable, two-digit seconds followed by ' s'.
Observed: 8 h 18 min
